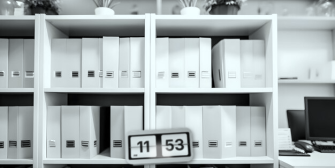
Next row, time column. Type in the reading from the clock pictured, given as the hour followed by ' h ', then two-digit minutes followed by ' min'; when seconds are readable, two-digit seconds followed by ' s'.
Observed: 11 h 53 min
